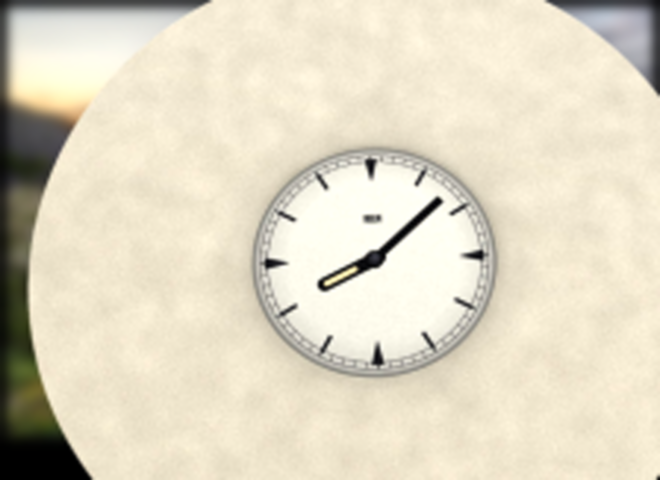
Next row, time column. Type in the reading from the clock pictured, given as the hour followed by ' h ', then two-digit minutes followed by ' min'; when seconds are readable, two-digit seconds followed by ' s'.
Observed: 8 h 08 min
